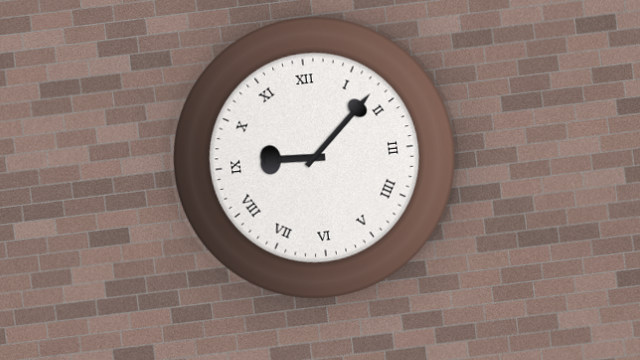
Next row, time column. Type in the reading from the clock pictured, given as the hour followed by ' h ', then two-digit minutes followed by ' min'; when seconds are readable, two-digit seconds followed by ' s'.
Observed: 9 h 08 min
